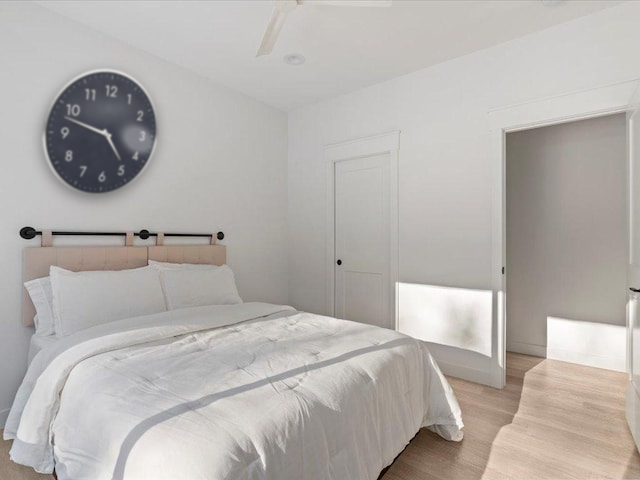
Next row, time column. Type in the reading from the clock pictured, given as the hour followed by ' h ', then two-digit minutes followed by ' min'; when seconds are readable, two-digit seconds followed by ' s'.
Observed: 4 h 48 min
